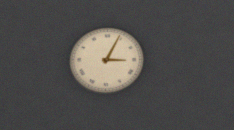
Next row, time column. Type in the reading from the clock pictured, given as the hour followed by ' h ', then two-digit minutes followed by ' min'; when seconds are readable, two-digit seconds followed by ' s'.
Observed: 3 h 04 min
